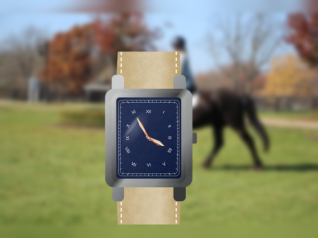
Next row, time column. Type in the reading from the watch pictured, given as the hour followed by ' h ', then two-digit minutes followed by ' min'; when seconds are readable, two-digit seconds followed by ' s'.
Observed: 3 h 55 min
